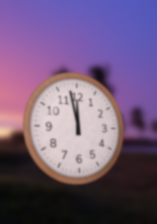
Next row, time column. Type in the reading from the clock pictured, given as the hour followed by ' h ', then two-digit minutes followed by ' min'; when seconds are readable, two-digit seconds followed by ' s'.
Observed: 11 h 58 min
